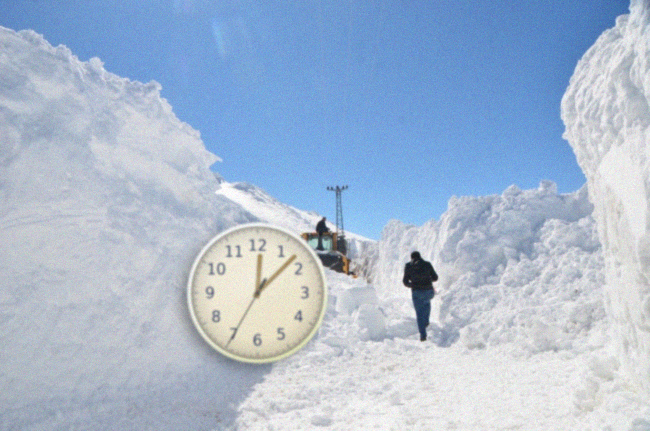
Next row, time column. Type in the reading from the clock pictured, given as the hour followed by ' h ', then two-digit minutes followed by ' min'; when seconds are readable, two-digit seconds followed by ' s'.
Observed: 12 h 07 min 35 s
